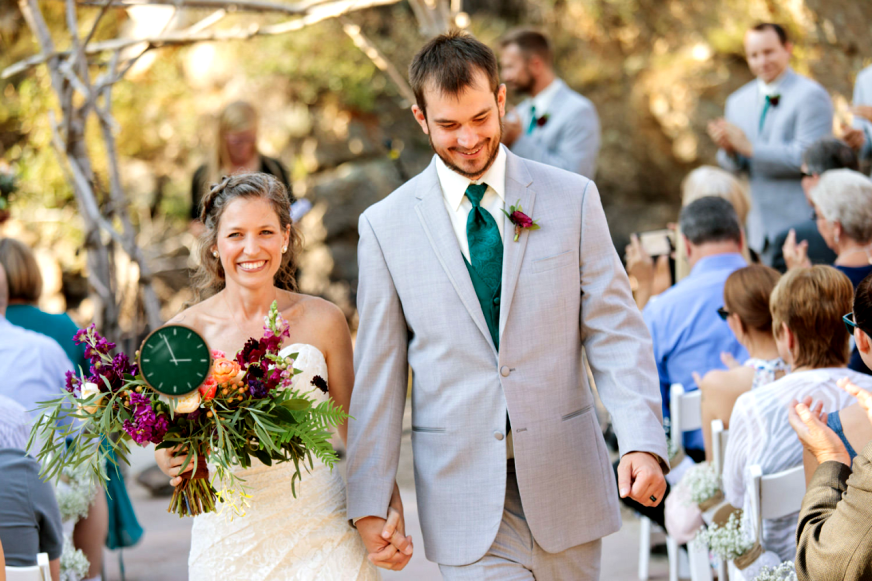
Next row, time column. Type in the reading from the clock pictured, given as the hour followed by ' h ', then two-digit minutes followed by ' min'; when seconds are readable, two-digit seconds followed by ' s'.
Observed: 2 h 56 min
